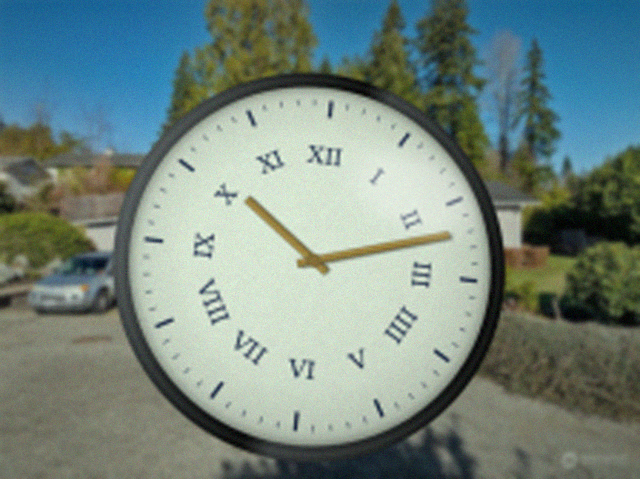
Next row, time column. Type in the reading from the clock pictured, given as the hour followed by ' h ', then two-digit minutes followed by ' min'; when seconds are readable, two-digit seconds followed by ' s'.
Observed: 10 h 12 min
